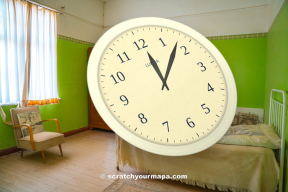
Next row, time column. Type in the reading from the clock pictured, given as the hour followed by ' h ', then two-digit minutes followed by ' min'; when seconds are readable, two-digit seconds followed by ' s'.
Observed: 12 h 08 min
